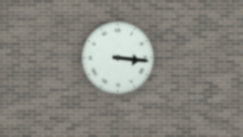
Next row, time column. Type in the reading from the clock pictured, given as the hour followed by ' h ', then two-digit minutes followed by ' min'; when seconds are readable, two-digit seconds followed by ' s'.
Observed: 3 h 16 min
